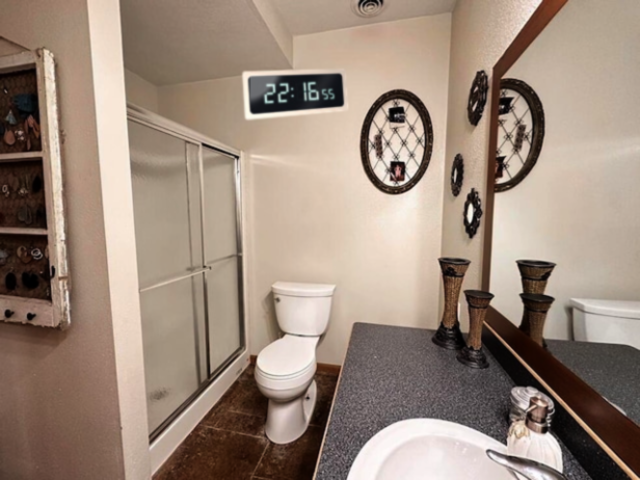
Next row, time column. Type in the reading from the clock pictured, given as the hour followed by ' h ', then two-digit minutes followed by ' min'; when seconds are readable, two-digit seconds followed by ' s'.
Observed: 22 h 16 min
